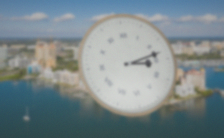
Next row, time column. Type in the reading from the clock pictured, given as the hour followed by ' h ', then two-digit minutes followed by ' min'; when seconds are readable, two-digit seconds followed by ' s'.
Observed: 3 h 13 min
